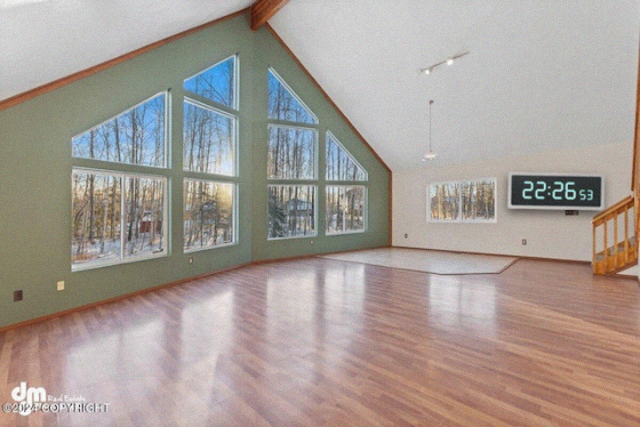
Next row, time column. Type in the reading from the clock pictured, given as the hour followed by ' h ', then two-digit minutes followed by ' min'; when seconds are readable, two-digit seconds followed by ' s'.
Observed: 22 h 26 min 53 s
